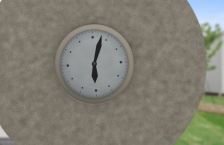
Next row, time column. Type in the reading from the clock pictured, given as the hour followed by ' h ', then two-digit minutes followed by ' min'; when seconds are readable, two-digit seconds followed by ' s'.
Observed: 6 h 03 min
